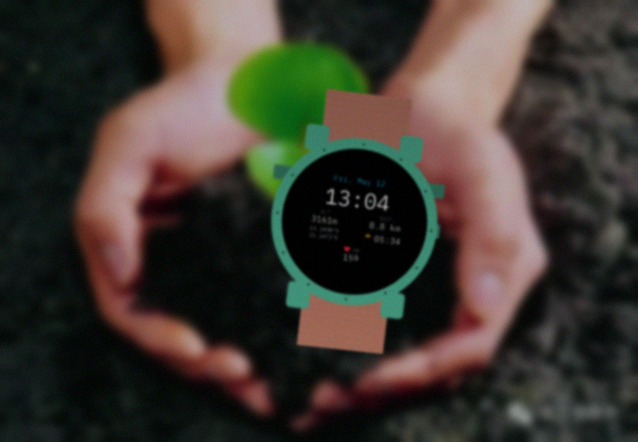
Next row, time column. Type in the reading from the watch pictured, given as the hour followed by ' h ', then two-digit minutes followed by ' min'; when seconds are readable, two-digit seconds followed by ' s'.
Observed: 13 h 04 min
